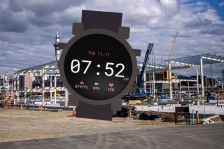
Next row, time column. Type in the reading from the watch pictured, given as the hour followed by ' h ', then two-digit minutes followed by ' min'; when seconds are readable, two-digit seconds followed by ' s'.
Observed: 7 h 52 min
